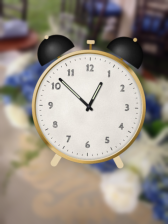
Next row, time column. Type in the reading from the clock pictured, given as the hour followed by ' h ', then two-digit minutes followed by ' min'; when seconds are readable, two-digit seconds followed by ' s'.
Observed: 12 h 52 min
